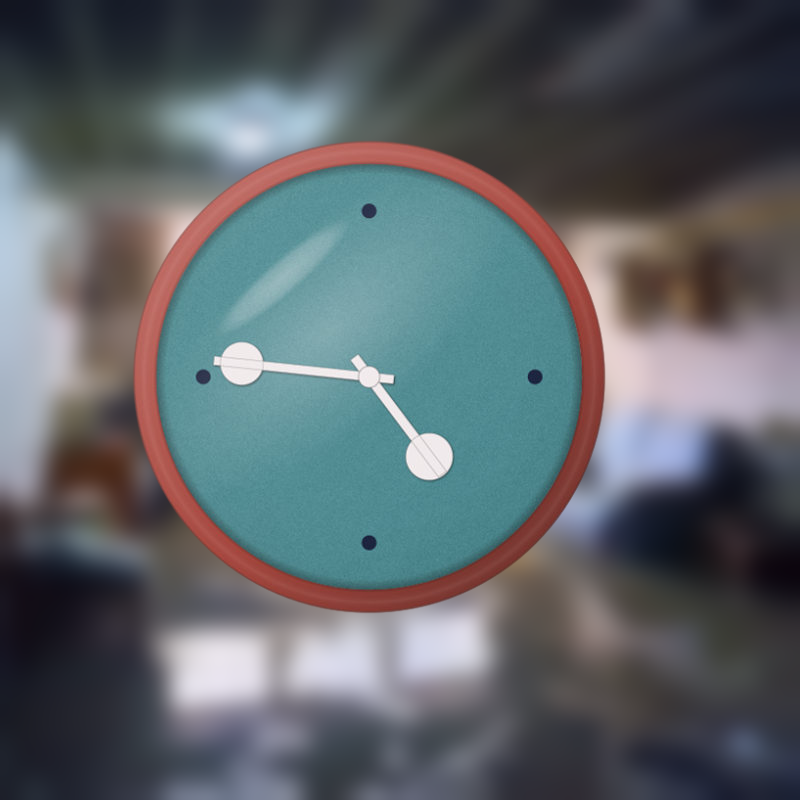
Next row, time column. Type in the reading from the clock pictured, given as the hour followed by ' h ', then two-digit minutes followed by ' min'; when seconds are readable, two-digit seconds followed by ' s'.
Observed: 4 h 46 min
